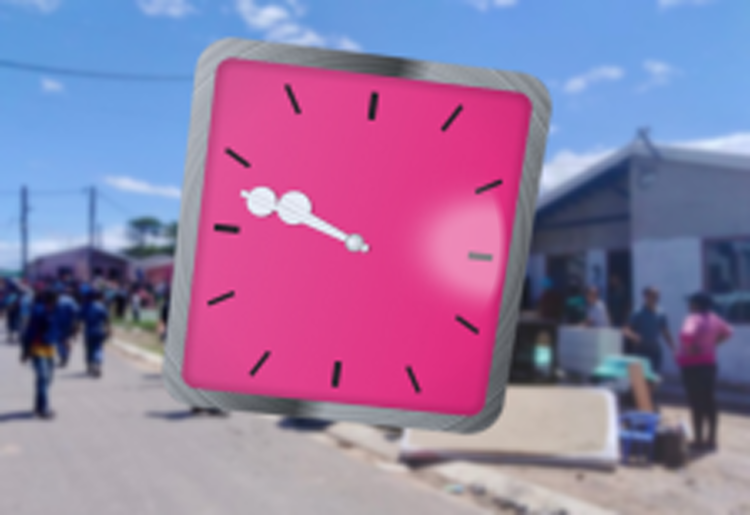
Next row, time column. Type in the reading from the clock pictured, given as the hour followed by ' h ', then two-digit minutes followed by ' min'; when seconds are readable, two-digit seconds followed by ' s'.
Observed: 9 h 48 min
